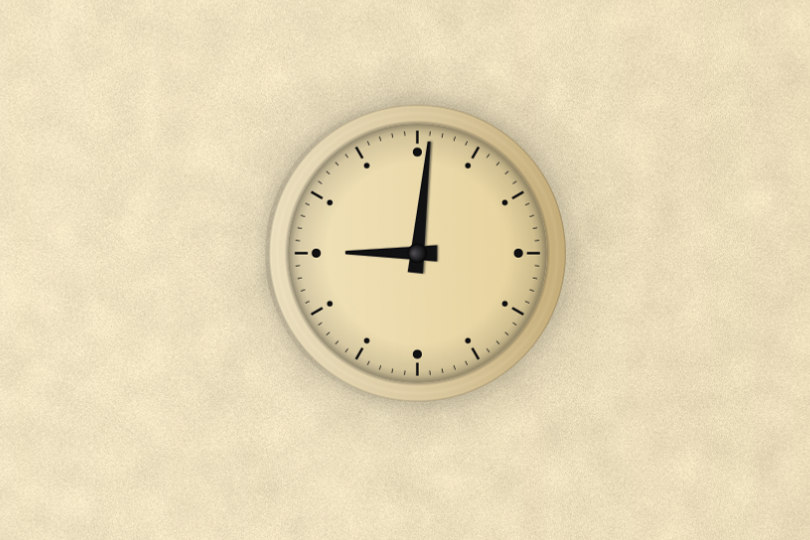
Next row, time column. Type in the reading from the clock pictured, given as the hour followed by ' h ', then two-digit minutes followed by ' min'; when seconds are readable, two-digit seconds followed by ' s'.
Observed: 9 h 01 min
